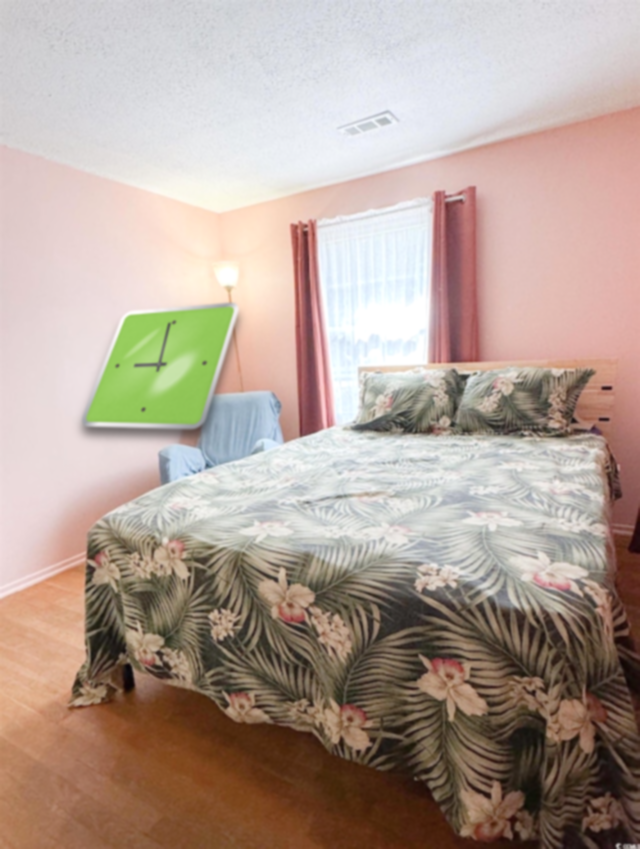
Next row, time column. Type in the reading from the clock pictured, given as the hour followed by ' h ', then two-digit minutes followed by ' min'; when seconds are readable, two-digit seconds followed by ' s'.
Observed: 8 h 59 min
